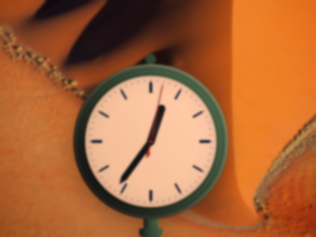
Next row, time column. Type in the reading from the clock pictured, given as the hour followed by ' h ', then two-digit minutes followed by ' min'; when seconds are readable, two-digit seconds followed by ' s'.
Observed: 12 h 36 min 02 s
